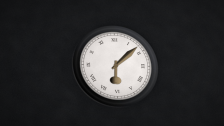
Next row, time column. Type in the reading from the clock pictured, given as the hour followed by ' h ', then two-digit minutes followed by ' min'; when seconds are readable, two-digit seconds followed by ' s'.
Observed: 6 h 08 min
